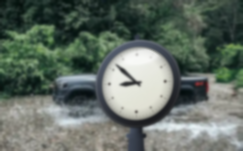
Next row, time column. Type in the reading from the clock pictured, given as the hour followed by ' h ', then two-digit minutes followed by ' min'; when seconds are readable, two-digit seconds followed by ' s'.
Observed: 8 h 52 min
